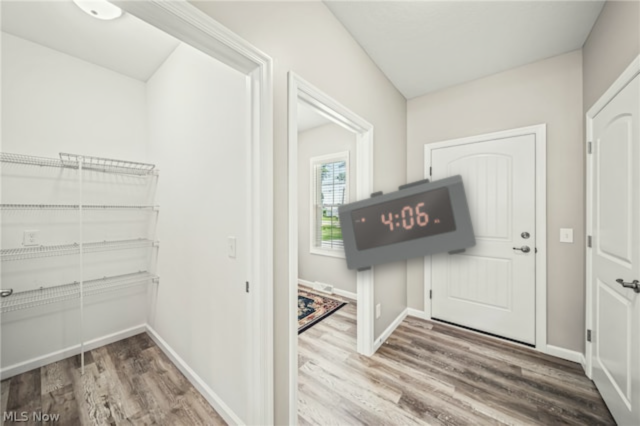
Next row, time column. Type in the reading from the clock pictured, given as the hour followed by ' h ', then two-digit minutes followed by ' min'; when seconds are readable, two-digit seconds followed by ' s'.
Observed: 4 h 06 min
